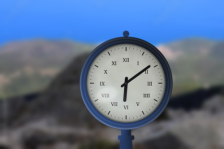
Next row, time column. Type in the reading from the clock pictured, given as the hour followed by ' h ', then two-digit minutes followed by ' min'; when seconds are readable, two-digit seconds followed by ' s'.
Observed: 6 h 09 min
